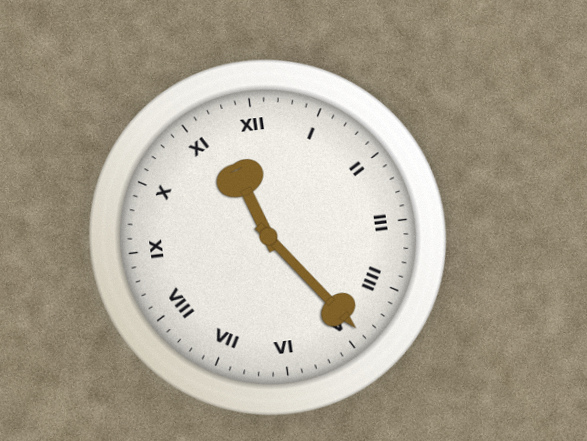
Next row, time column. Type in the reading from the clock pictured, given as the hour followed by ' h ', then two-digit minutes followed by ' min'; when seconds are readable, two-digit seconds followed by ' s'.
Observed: 11 h 24 min
